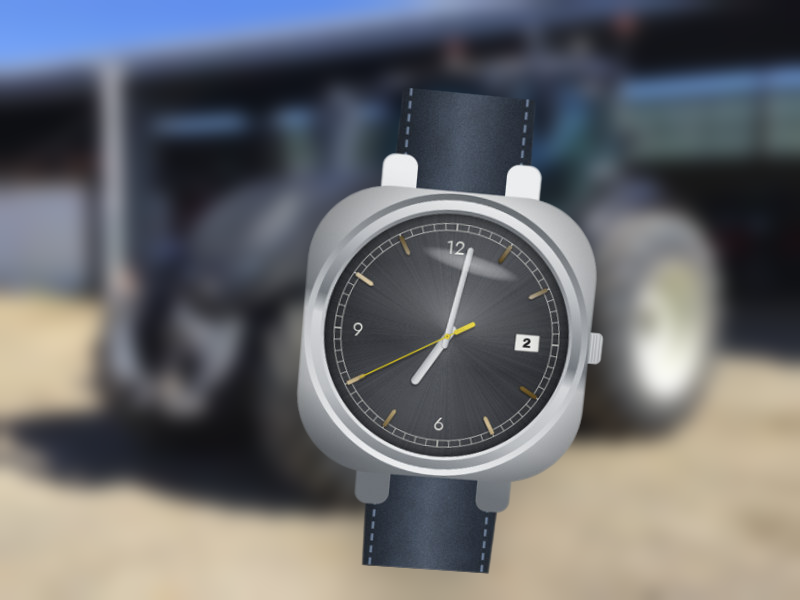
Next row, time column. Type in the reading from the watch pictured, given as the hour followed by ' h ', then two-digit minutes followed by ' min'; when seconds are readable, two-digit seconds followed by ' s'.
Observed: 7 h 01 min 40 s
